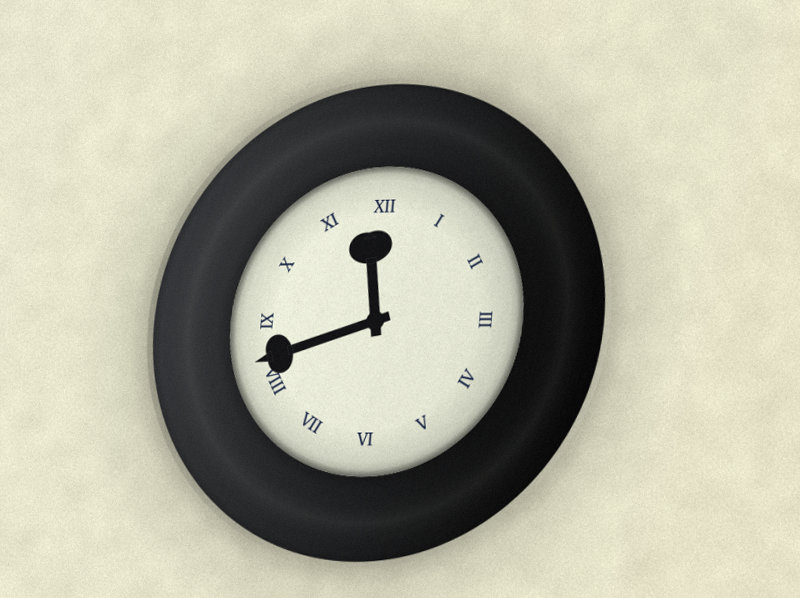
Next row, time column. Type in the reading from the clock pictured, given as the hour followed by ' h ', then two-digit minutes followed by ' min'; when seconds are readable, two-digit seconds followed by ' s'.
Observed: 11 h 42 min
